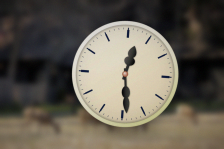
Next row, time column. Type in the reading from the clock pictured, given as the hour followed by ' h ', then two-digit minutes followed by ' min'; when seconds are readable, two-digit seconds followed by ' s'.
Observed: 12 h 29 min
